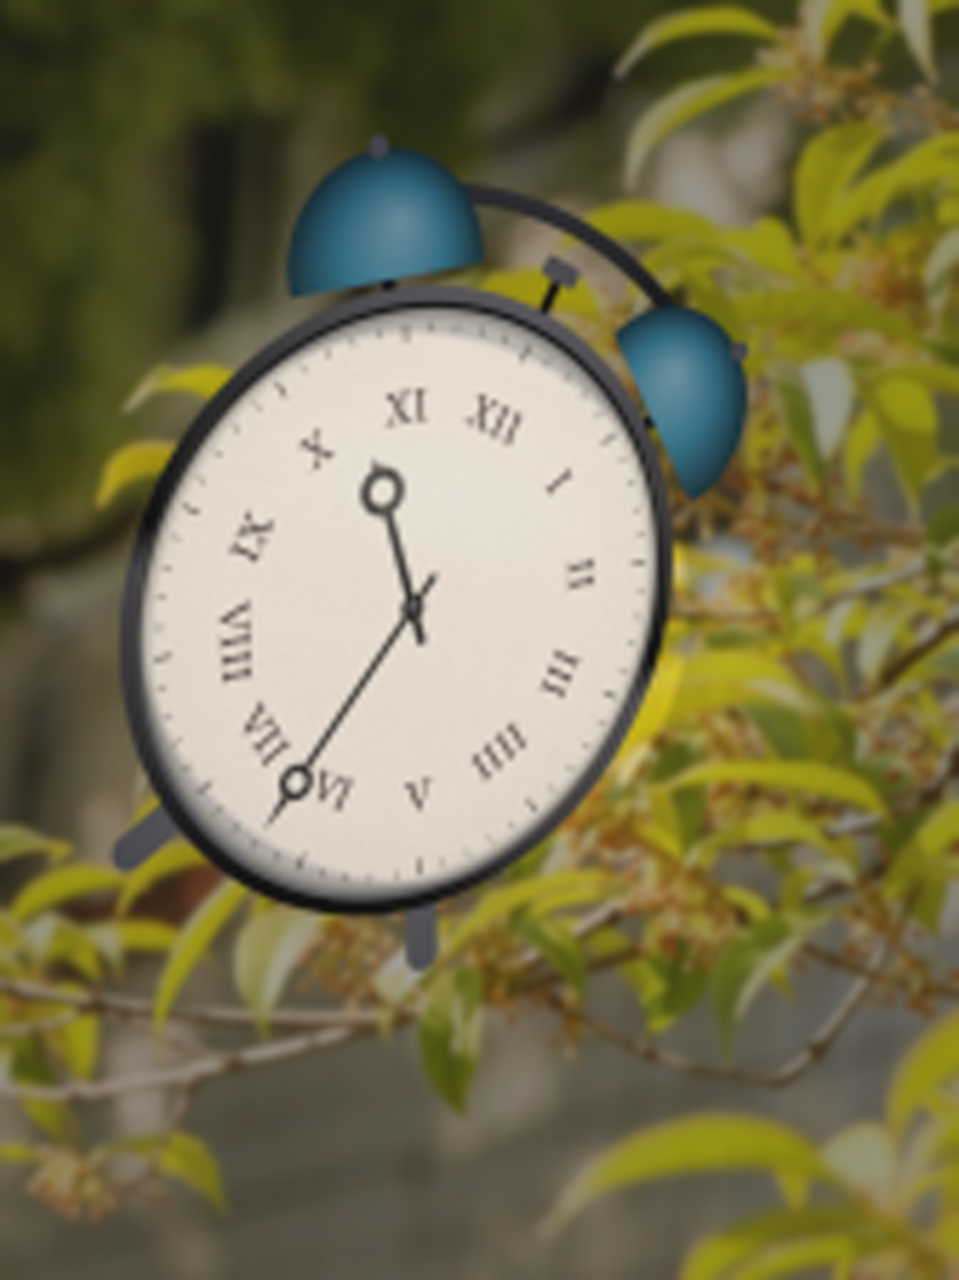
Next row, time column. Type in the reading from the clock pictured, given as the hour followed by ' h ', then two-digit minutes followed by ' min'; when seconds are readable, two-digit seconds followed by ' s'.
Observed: 10 h 32 min
